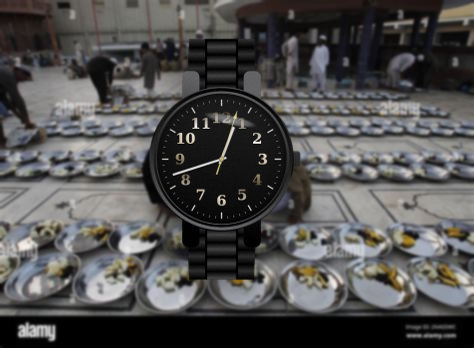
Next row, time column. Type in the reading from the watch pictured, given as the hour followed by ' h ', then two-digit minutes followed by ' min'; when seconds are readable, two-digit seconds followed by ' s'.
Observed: 12 h 42 min 03 s
